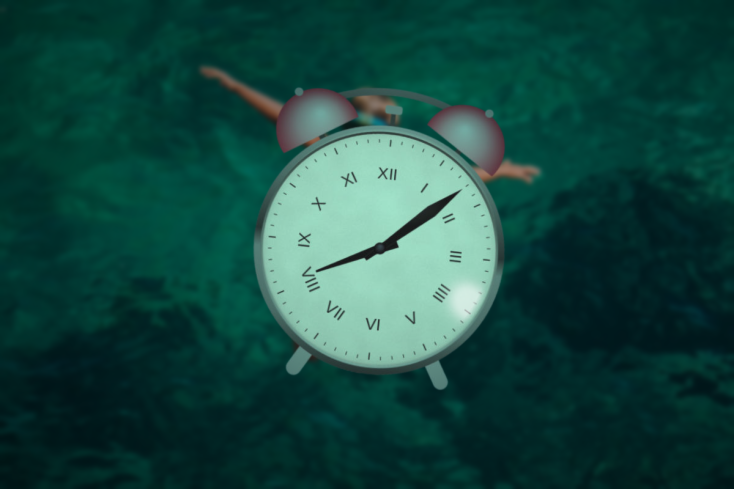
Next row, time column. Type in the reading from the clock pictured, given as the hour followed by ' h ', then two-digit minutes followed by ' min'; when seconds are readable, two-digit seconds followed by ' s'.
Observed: 8 h 08 min
